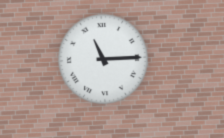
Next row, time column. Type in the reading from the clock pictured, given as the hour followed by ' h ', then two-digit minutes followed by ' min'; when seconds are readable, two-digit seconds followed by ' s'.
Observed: 11 h 15 min
